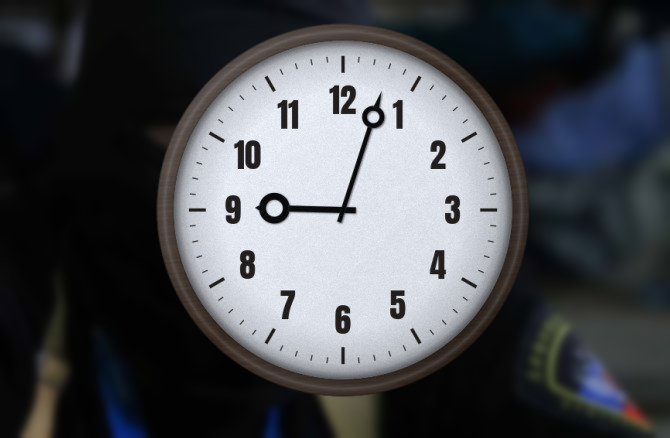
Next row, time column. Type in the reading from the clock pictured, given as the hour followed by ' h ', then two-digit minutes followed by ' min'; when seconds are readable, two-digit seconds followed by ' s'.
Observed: 9 h 03 min
